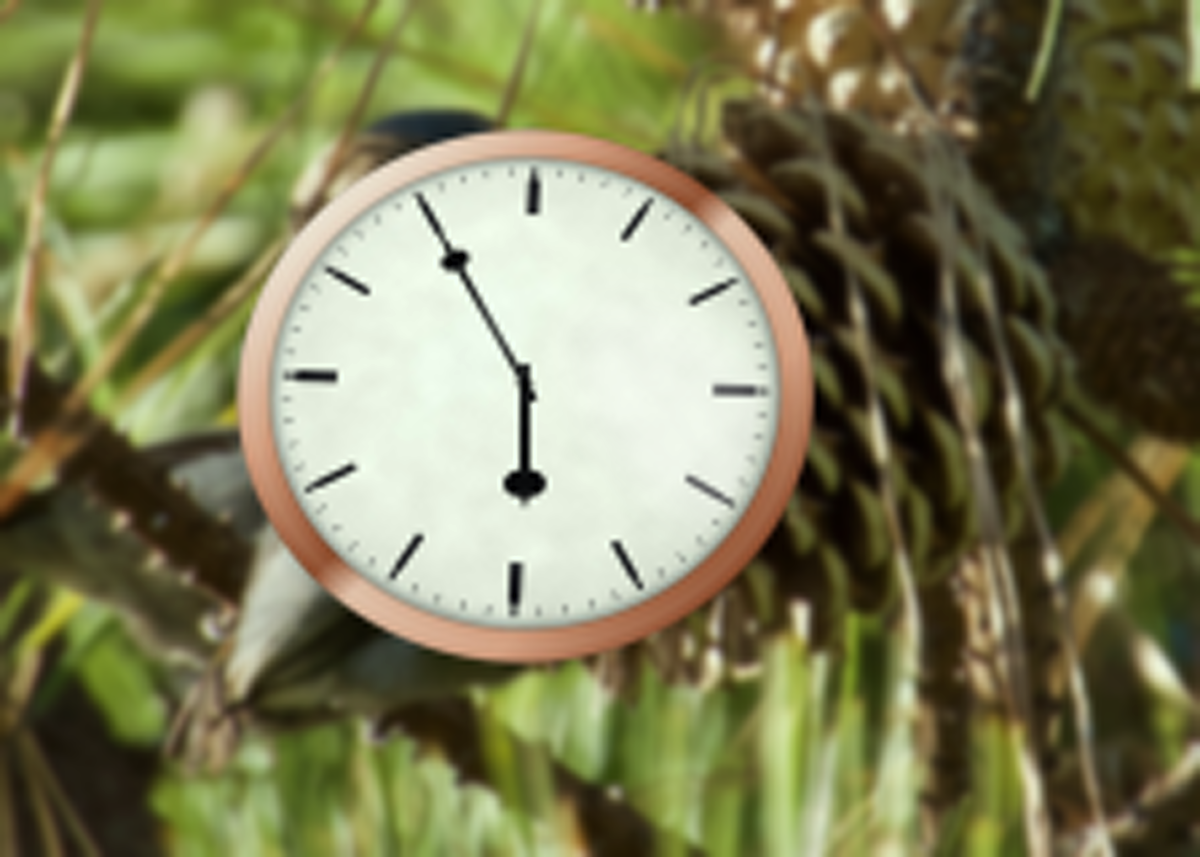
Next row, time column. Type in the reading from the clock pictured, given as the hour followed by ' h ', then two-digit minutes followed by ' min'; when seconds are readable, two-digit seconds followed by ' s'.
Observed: 5 h 55 min
